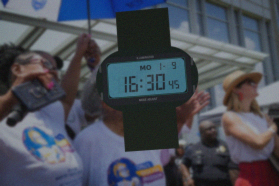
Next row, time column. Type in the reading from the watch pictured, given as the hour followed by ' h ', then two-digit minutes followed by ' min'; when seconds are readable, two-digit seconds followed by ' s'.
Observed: 16 h 30 min
